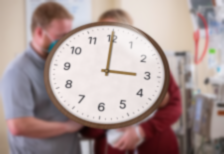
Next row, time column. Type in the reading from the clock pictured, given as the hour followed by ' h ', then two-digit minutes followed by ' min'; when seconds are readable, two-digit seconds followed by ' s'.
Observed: 3 h 00 min
